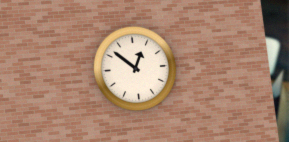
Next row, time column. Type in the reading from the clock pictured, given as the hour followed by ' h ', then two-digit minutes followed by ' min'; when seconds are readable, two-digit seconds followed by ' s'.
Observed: 12 h 52 min
